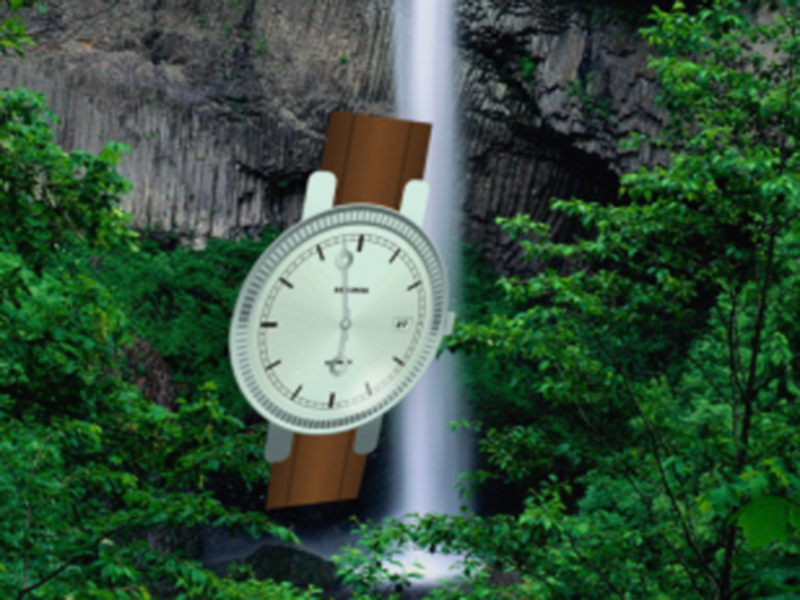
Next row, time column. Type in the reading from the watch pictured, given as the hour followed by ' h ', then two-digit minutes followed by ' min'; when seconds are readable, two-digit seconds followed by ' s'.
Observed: 5 h 58 min
